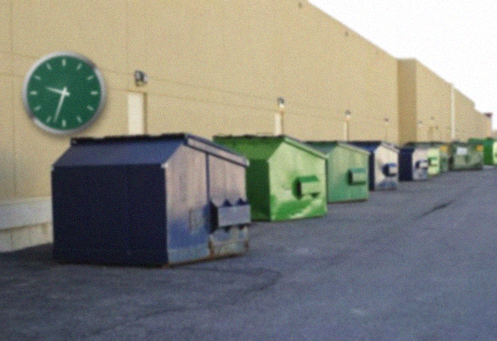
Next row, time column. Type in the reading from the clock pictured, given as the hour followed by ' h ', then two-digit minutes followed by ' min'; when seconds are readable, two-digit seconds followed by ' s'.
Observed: 9 h 33 min
